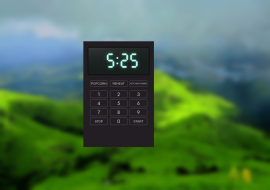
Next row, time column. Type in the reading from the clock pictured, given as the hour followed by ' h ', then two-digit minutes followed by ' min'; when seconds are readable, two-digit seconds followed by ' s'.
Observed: 5 h 25 min
